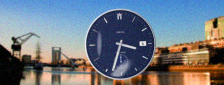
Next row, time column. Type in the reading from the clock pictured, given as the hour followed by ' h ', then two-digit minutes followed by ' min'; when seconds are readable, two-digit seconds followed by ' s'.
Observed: 3 h 33 min
